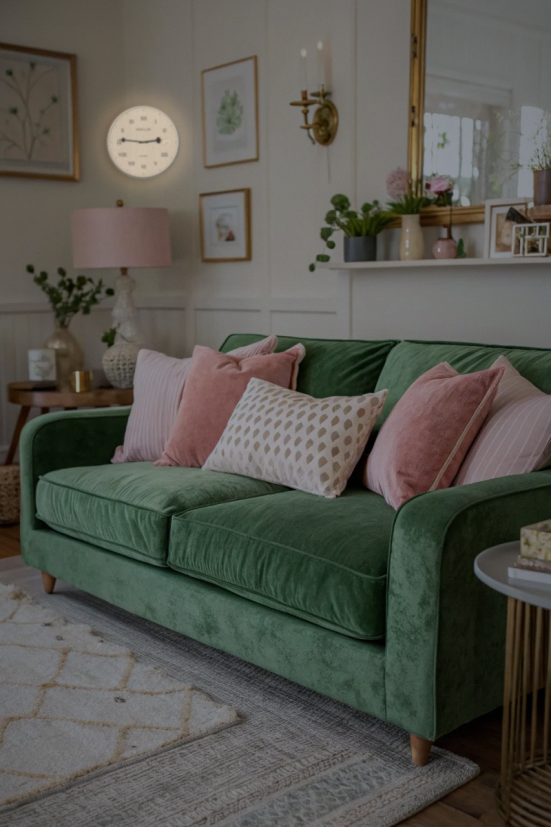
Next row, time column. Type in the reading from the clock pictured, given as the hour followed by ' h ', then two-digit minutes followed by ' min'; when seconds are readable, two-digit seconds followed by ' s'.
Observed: 2 h 46 min
